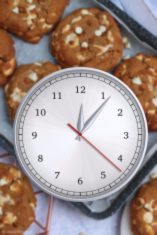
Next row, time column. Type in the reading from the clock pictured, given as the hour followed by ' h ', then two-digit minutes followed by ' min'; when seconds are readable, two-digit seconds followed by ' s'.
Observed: 12 h 06 min 22 s
